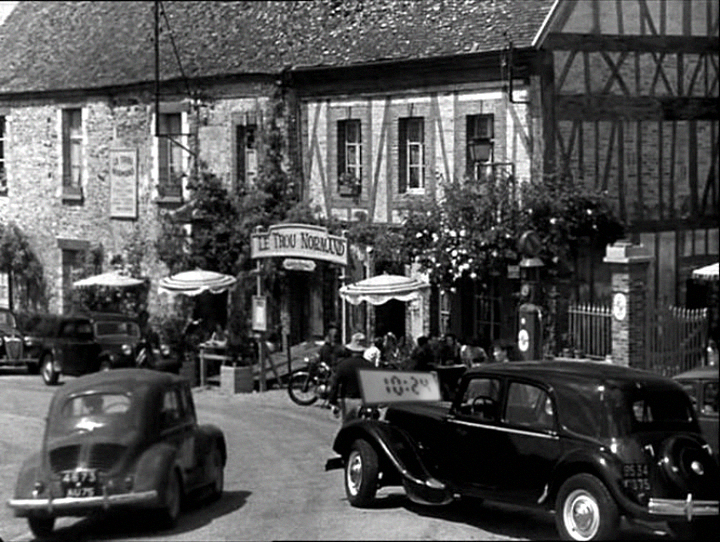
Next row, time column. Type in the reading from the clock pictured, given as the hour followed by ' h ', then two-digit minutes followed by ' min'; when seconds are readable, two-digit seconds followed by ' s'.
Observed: 10 h 24 min
